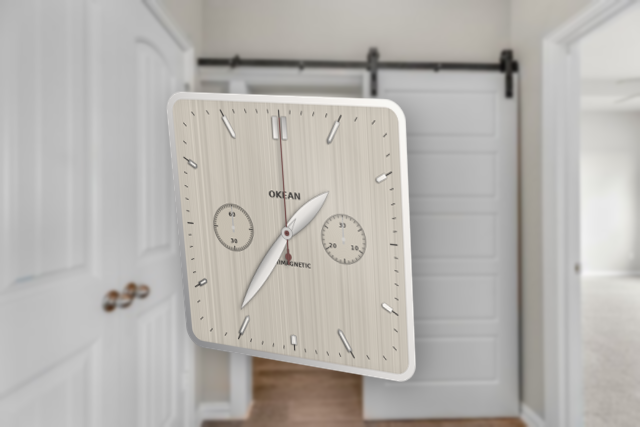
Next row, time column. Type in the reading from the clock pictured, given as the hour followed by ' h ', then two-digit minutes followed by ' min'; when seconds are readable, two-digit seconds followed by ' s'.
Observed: 1 h 36 min
